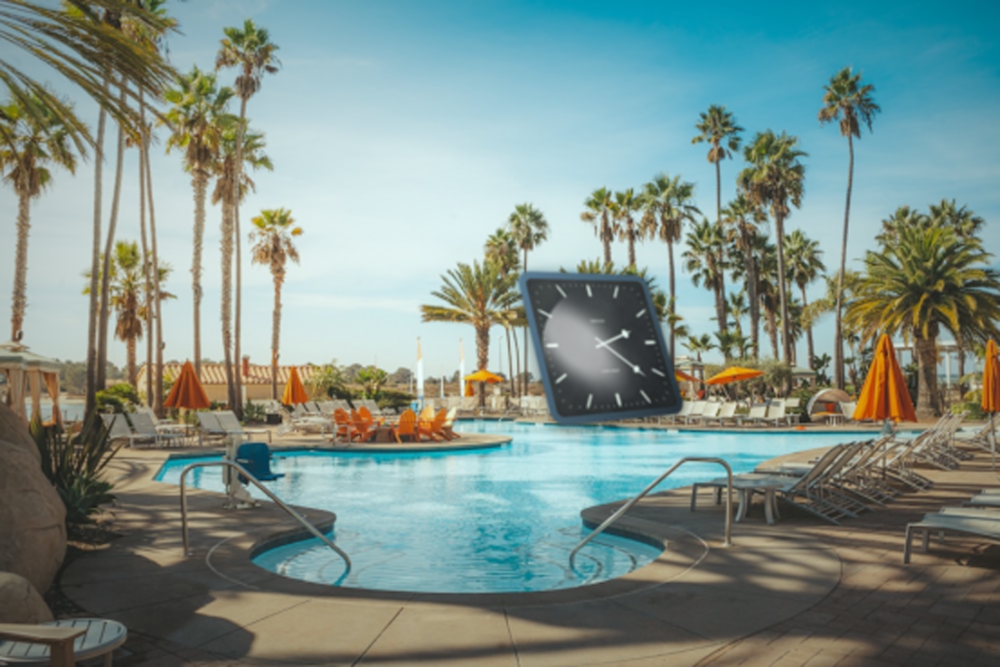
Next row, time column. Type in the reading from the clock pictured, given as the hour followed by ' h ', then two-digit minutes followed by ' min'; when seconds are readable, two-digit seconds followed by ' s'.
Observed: 2 h 22 min
